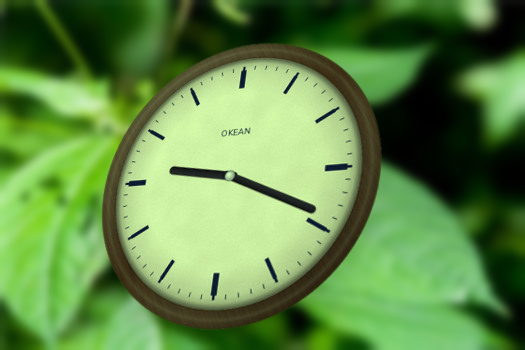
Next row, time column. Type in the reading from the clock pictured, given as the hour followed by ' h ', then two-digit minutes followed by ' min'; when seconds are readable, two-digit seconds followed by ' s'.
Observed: 9 h 19 min
